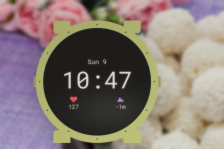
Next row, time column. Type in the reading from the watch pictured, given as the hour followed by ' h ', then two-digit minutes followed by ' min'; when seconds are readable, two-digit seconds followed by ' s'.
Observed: 10 h 47 min
